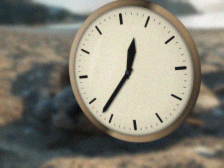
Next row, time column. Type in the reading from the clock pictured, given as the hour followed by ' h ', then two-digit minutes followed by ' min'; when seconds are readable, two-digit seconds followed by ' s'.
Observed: 12 h 37 min
